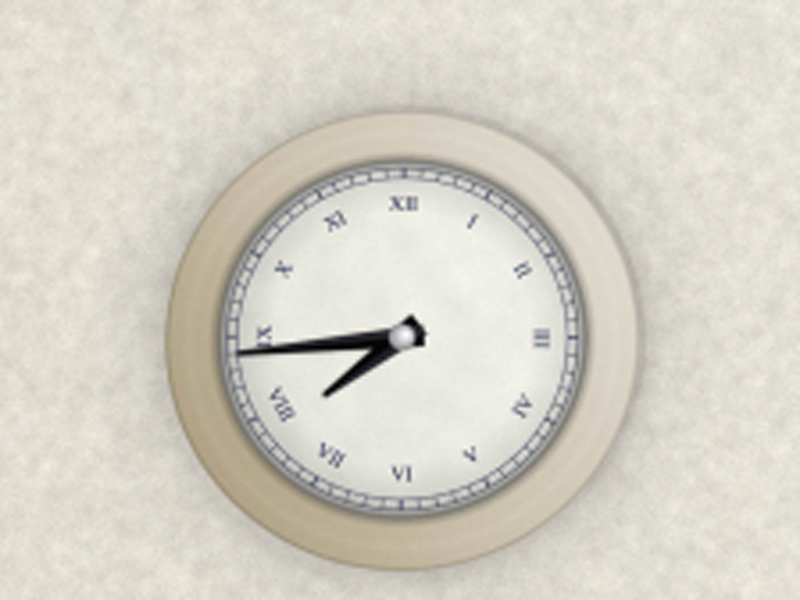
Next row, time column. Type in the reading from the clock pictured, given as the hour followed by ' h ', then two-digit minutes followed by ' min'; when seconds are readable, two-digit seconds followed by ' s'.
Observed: 7 h 44 min
